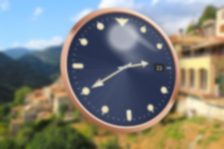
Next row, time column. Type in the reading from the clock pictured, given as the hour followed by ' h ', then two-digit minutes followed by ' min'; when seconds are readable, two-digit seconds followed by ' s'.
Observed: 2 h 40 min
